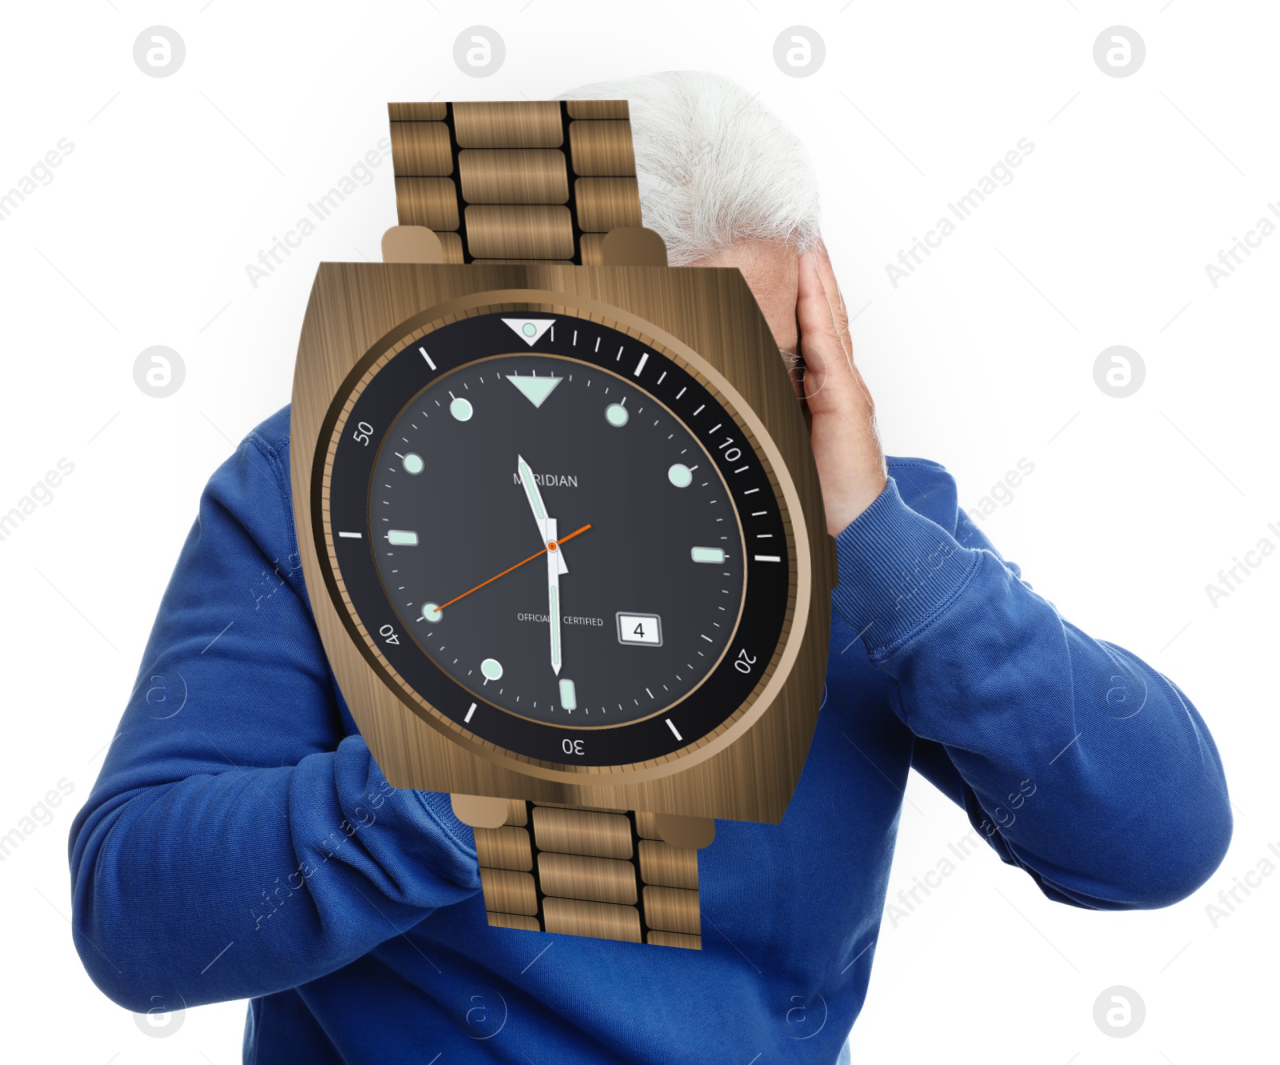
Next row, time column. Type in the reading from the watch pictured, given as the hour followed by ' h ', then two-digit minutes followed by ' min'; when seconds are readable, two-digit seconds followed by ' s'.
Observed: 11 h 30 min 40 s
